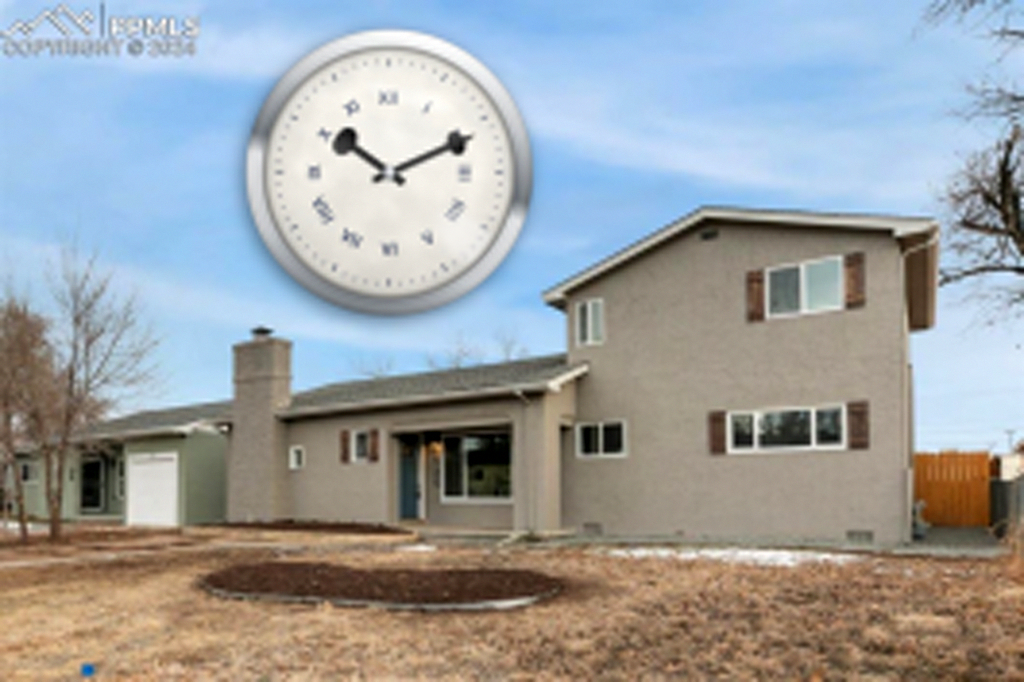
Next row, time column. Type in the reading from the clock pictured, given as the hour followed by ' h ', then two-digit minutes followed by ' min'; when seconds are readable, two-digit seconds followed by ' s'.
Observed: 10 h 11 min
